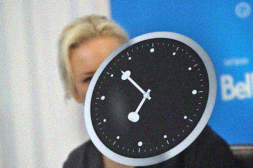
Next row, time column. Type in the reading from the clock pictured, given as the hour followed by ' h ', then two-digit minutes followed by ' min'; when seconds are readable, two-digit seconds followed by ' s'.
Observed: 6 h 52 min
